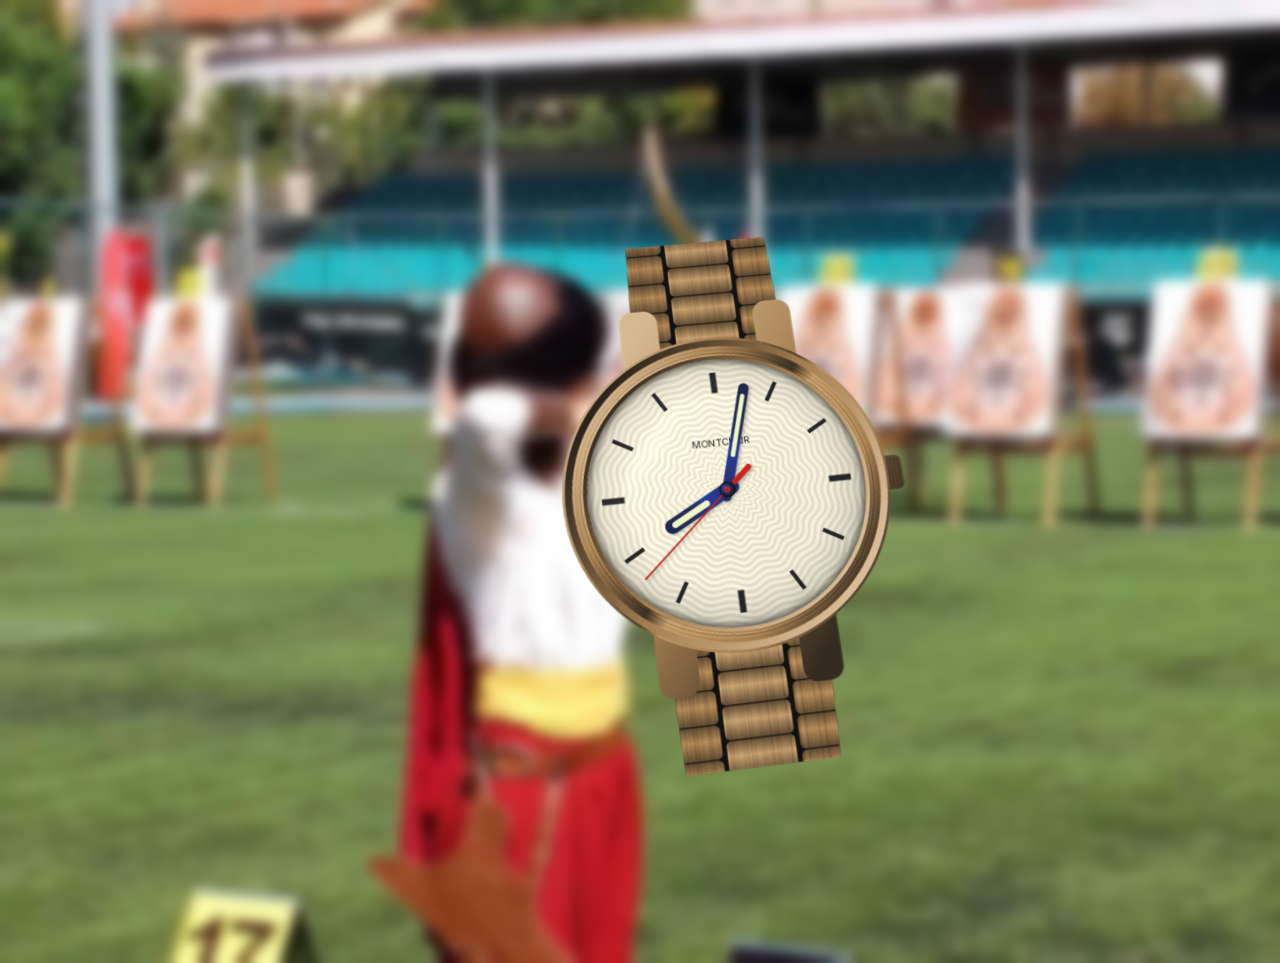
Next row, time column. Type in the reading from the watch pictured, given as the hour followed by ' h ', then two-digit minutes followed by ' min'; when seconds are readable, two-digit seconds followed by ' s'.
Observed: 8 h 02 min 38 s
